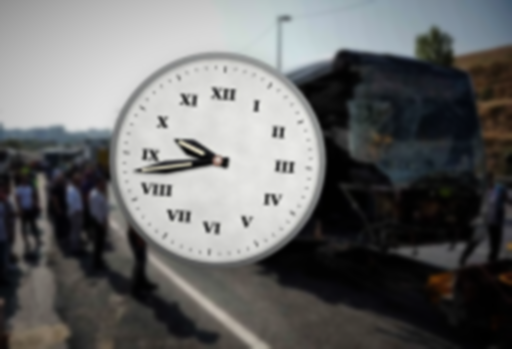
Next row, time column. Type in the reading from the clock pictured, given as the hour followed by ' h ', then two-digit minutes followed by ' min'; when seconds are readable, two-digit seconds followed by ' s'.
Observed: 9 h 43 min
